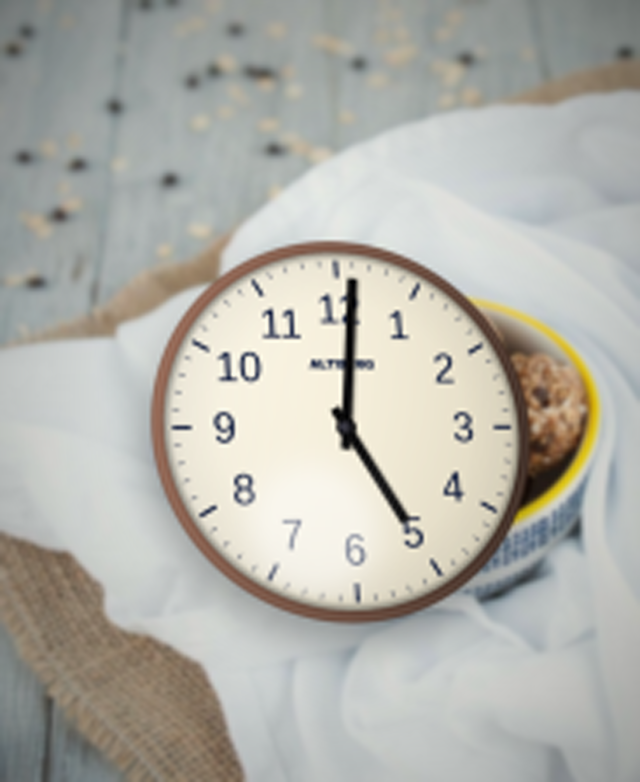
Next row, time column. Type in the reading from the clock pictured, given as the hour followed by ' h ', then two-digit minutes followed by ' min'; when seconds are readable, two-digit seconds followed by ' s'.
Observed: 5 h 01 min
